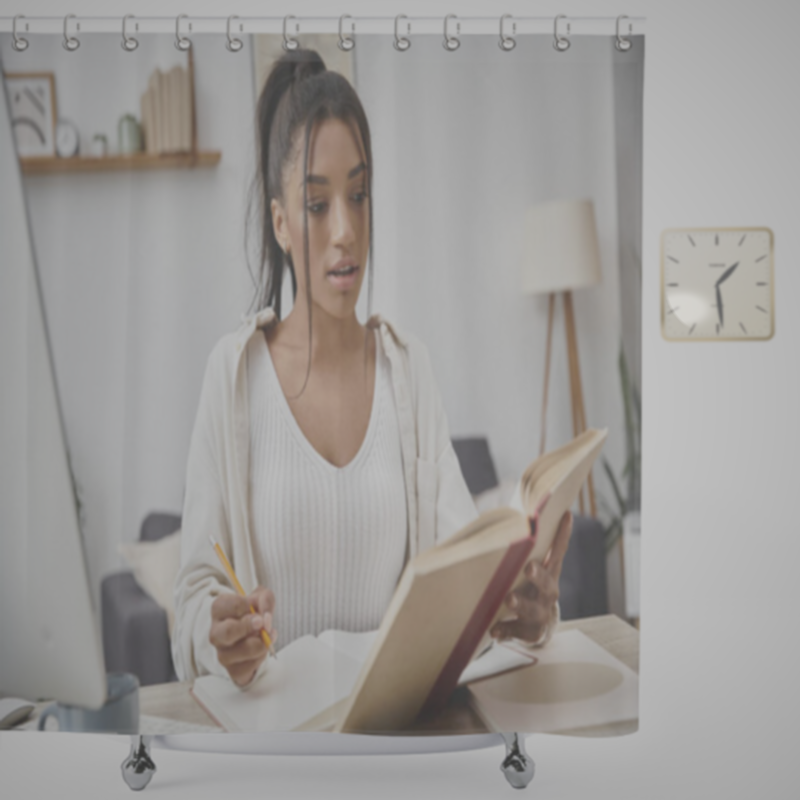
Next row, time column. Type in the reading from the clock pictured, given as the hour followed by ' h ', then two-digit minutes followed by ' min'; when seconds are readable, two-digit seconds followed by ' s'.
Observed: 1 h 29 min
